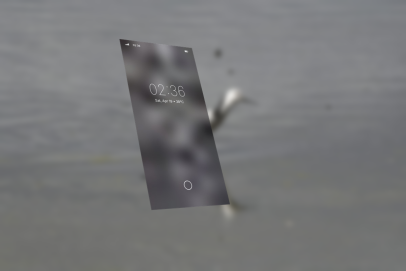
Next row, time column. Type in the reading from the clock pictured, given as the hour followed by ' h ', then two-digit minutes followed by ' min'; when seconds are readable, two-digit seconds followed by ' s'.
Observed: 2 h 36 min
